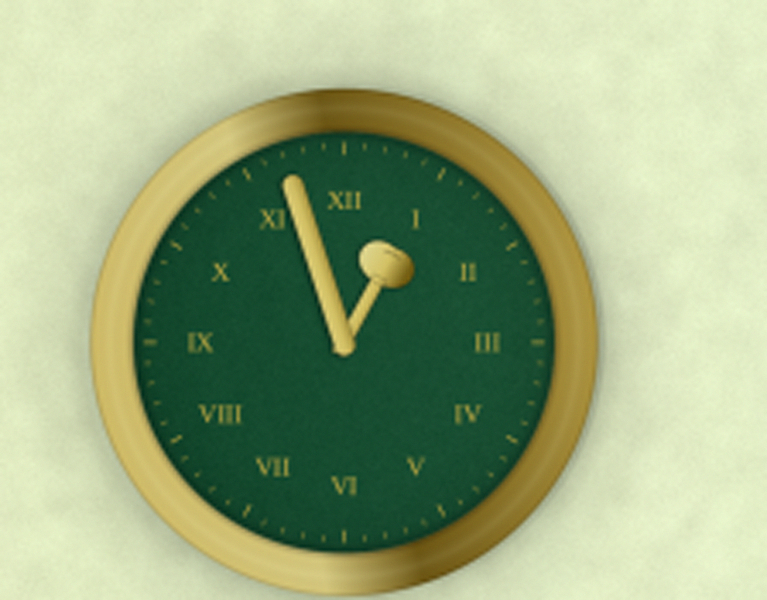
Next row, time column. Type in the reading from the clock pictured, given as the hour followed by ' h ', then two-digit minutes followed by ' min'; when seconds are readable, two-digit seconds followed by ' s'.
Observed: 12 h 57 min
